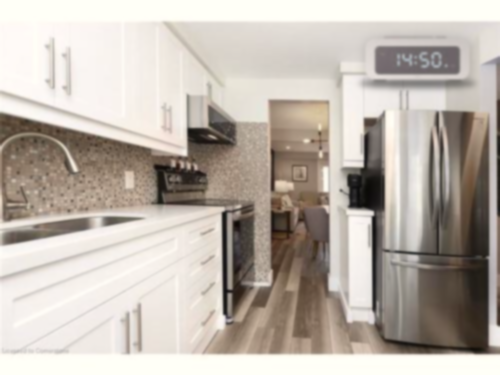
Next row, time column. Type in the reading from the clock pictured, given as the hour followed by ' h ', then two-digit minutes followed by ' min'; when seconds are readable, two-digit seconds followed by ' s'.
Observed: 14 h 50 min
